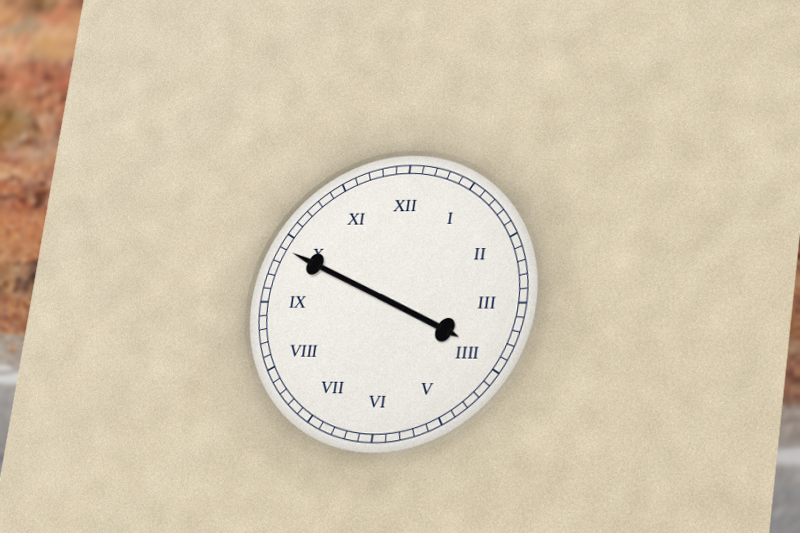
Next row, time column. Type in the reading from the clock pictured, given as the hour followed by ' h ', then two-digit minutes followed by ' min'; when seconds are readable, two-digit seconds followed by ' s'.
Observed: 3 h 49 min
